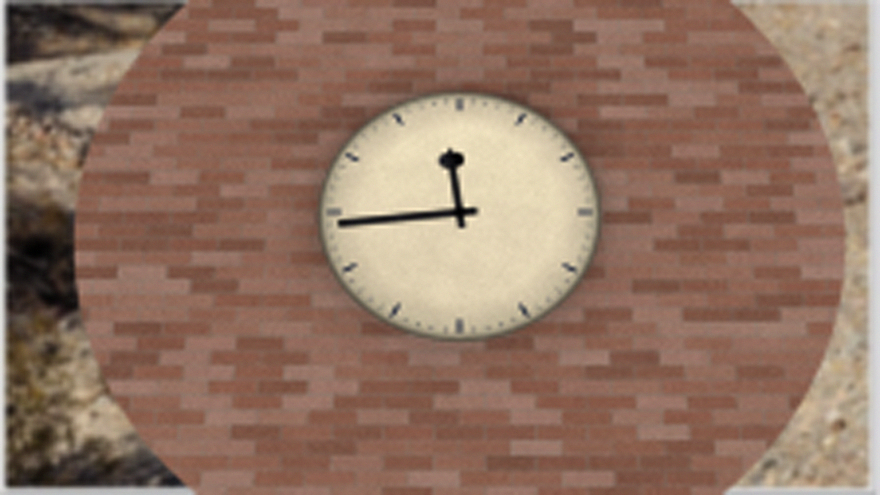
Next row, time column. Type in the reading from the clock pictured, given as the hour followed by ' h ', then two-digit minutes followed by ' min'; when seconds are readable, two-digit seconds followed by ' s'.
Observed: 11 h 44 min
